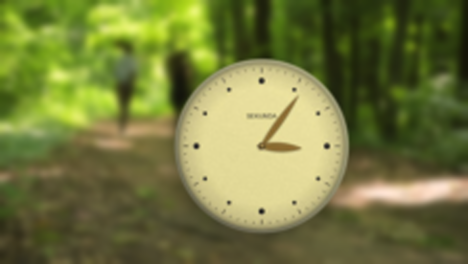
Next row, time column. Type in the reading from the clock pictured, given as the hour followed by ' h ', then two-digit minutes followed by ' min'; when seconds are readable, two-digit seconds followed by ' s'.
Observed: 3 h 06 min
